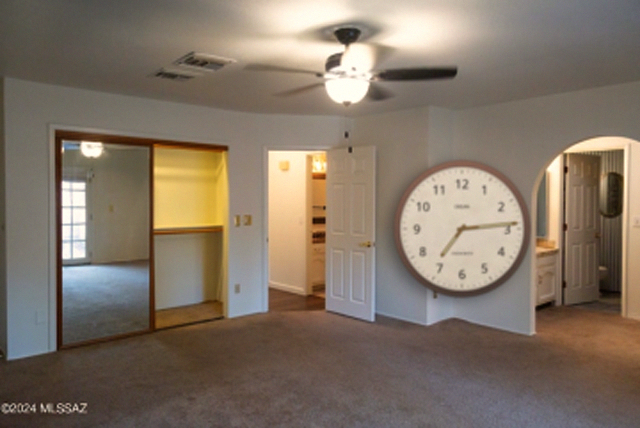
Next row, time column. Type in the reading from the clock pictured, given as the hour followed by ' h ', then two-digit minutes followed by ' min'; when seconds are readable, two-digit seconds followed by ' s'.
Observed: 7 h 14 min
